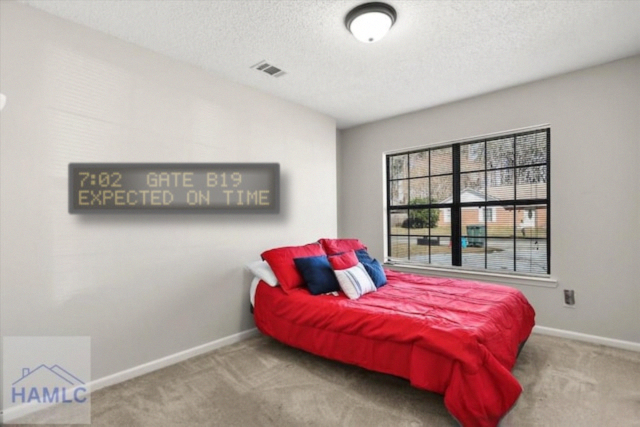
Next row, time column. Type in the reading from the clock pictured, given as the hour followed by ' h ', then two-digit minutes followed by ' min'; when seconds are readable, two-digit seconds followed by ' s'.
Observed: 7 h 02 min
